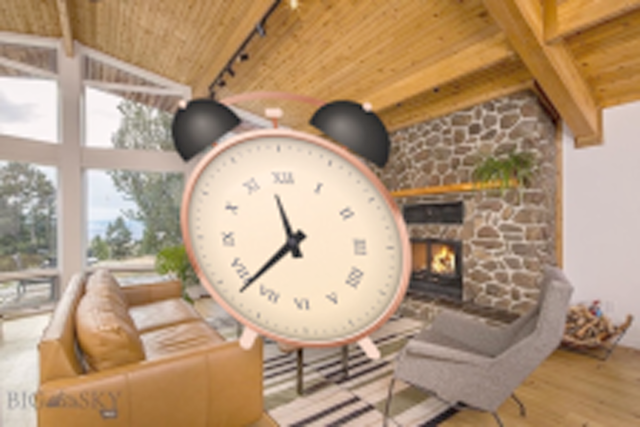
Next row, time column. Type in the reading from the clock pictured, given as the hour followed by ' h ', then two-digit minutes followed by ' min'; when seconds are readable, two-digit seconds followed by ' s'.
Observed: 11 h 38 min
